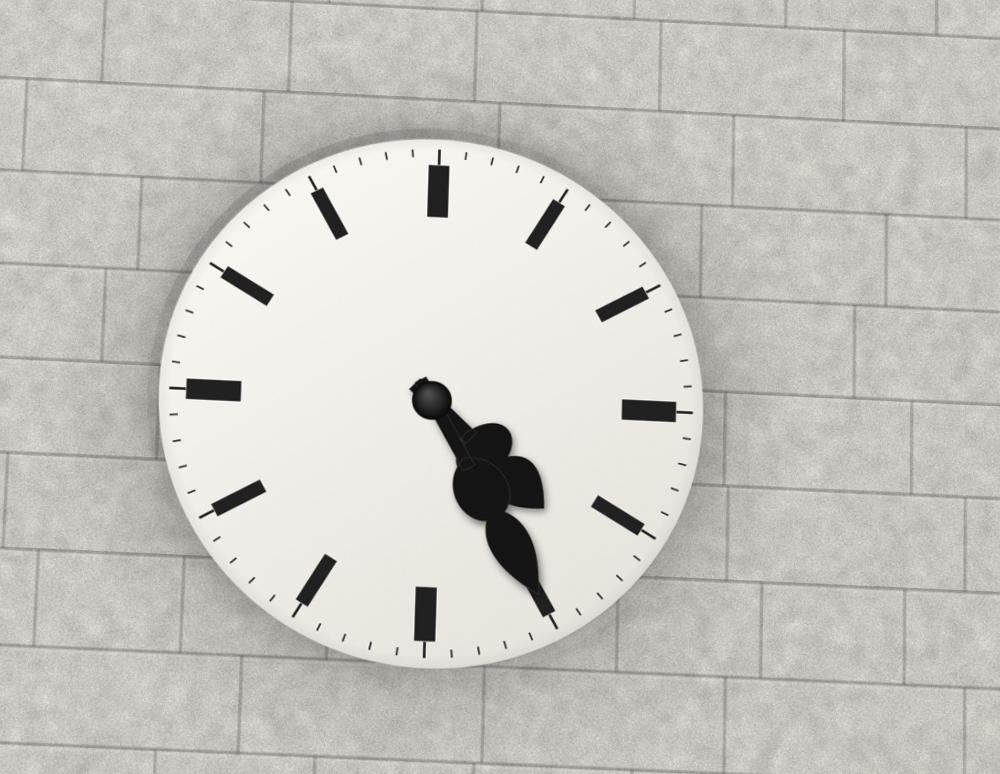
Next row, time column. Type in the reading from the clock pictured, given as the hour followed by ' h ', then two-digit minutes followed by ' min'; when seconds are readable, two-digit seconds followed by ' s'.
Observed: 4 h 25 min
